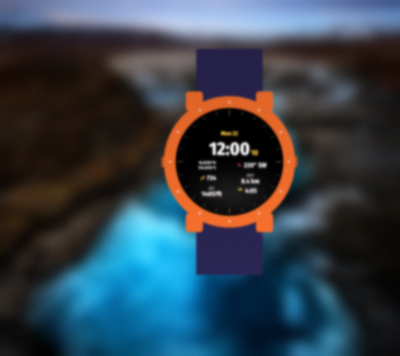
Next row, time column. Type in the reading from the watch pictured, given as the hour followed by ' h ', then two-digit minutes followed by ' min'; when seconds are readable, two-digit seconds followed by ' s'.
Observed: 12 h 00 min
